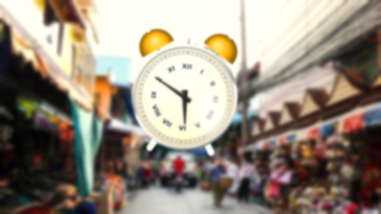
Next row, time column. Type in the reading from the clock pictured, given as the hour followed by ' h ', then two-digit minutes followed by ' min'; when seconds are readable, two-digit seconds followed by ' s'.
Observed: 5 h 50 min
